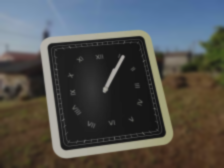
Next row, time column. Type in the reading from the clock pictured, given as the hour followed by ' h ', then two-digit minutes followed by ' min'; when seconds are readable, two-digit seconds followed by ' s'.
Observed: 1 h 06 min
